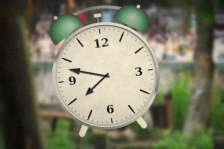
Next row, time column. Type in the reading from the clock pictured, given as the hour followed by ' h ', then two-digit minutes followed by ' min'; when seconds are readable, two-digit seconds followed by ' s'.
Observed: 7 h 48 min
